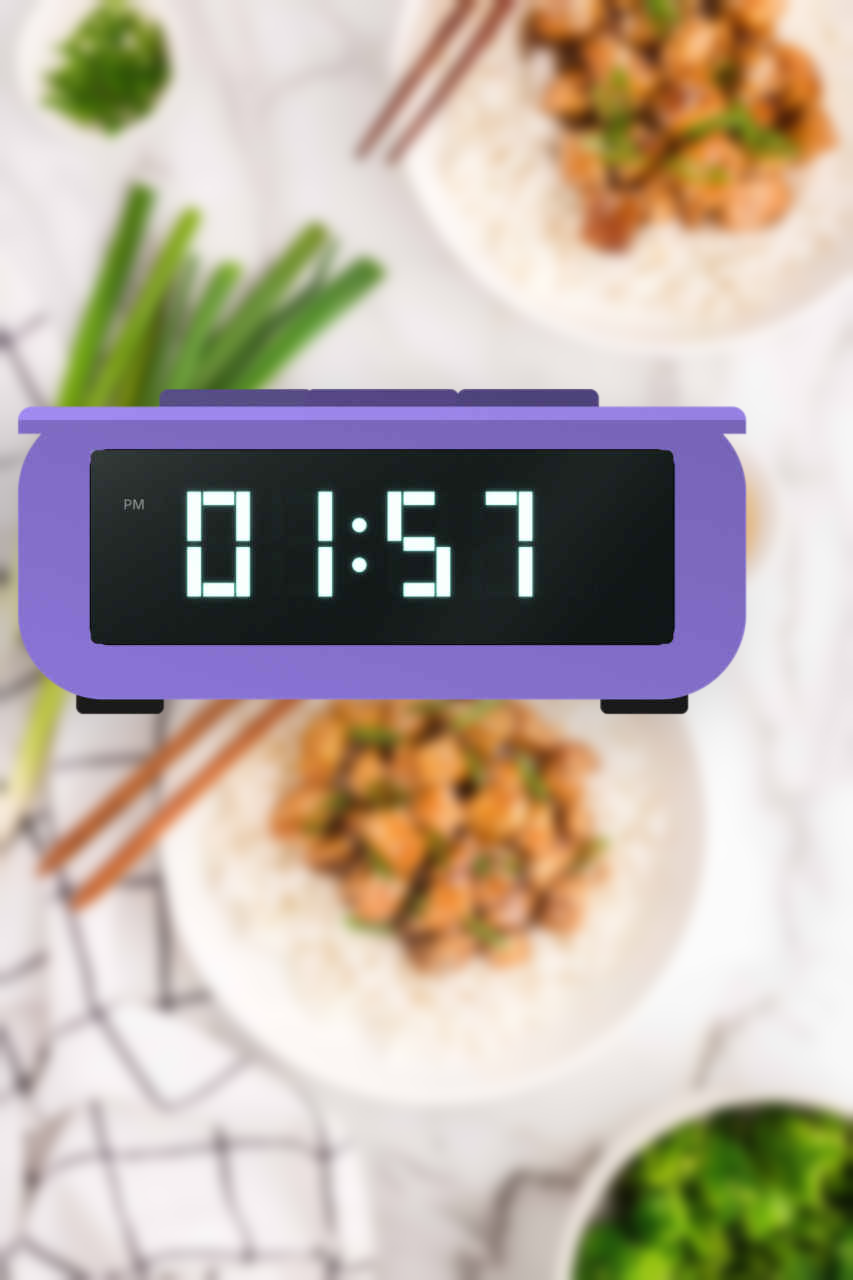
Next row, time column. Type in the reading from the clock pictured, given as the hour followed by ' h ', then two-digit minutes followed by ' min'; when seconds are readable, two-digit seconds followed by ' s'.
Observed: 1 h 57 min
